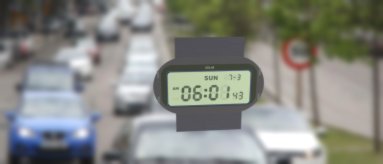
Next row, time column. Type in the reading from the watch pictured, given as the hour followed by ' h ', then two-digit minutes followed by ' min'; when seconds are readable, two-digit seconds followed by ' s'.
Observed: 6 h 01 min
